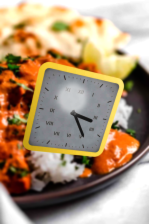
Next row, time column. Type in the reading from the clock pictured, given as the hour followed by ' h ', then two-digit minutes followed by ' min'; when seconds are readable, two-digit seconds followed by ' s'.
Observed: 3 h 24 min
